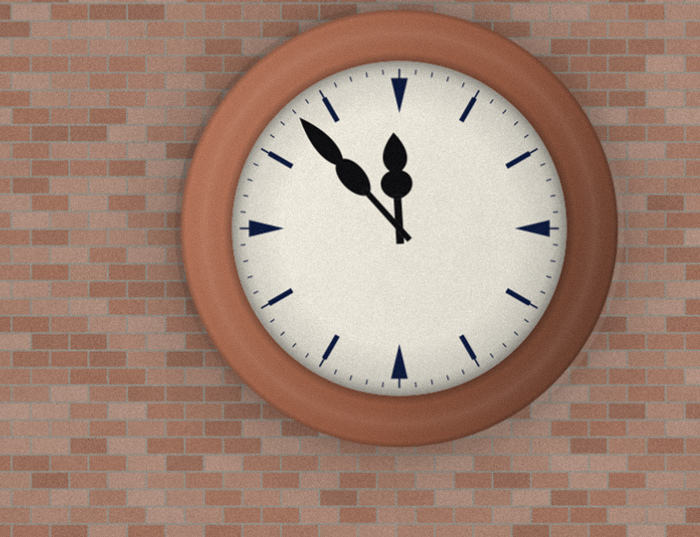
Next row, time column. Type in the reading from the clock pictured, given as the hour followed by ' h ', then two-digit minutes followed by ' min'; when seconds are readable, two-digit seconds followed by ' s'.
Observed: 11 h 53 min
